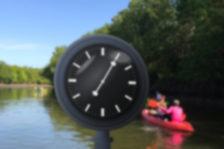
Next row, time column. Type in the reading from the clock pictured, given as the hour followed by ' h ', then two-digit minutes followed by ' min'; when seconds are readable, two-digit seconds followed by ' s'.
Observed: 7 h 05 min
